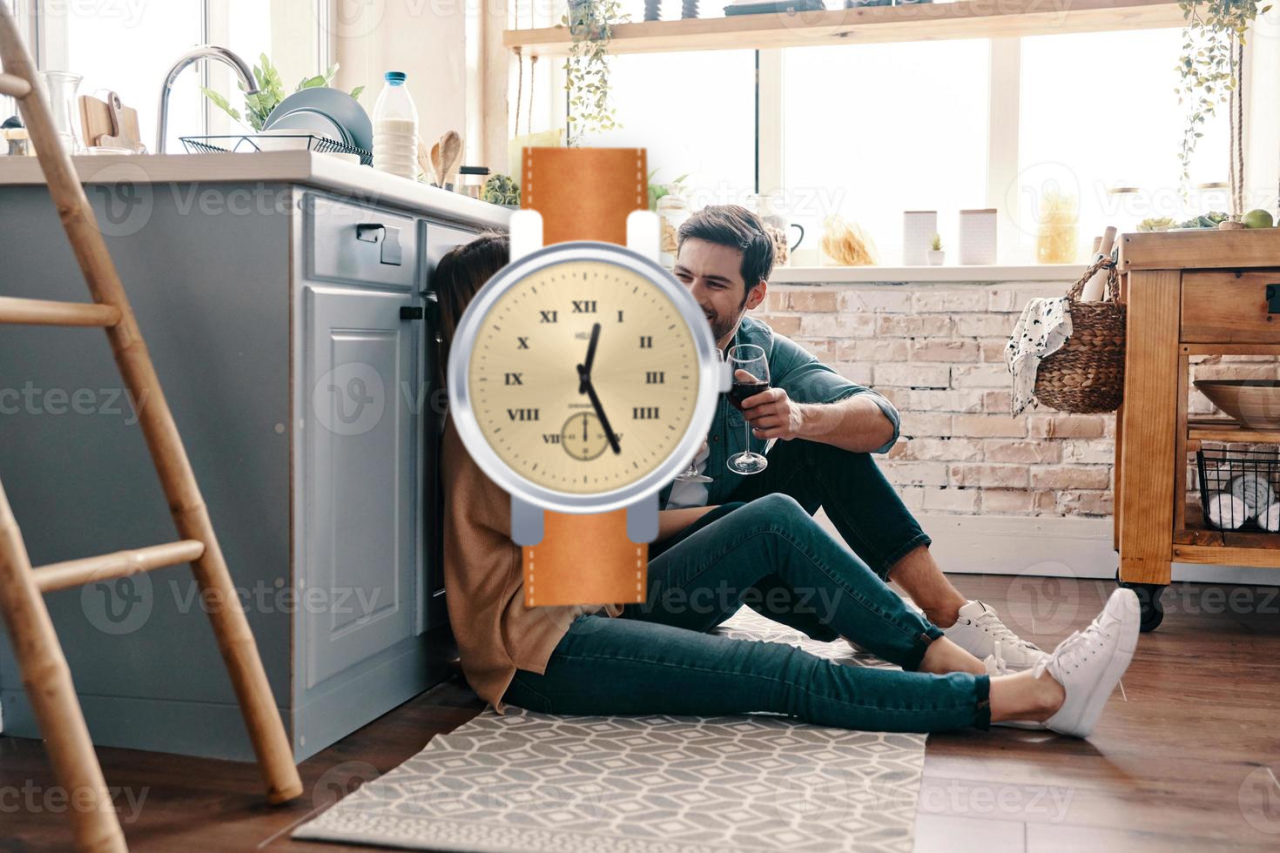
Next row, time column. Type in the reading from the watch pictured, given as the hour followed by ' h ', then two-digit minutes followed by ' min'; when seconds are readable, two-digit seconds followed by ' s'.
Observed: 12 h 26 min
